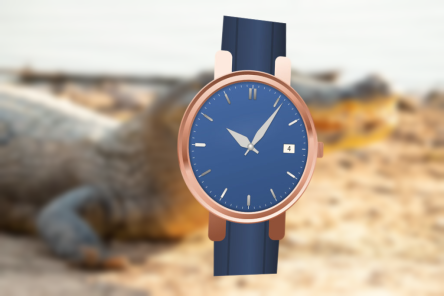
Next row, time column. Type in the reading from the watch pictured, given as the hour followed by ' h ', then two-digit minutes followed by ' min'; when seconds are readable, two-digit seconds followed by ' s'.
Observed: 10 h 06 min
